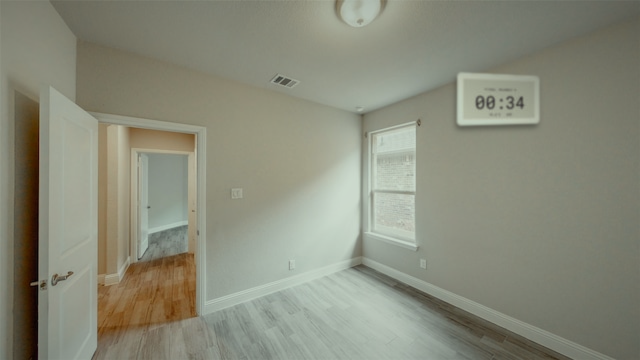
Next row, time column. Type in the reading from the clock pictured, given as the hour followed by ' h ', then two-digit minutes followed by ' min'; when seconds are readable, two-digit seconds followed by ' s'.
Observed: 0 h 34 min
